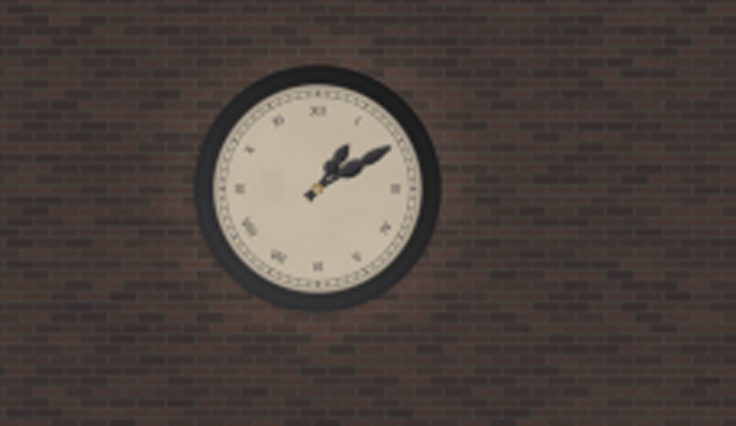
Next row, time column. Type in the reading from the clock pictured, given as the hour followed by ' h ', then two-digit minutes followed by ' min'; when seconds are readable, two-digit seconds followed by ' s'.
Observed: 1 h 10 min
